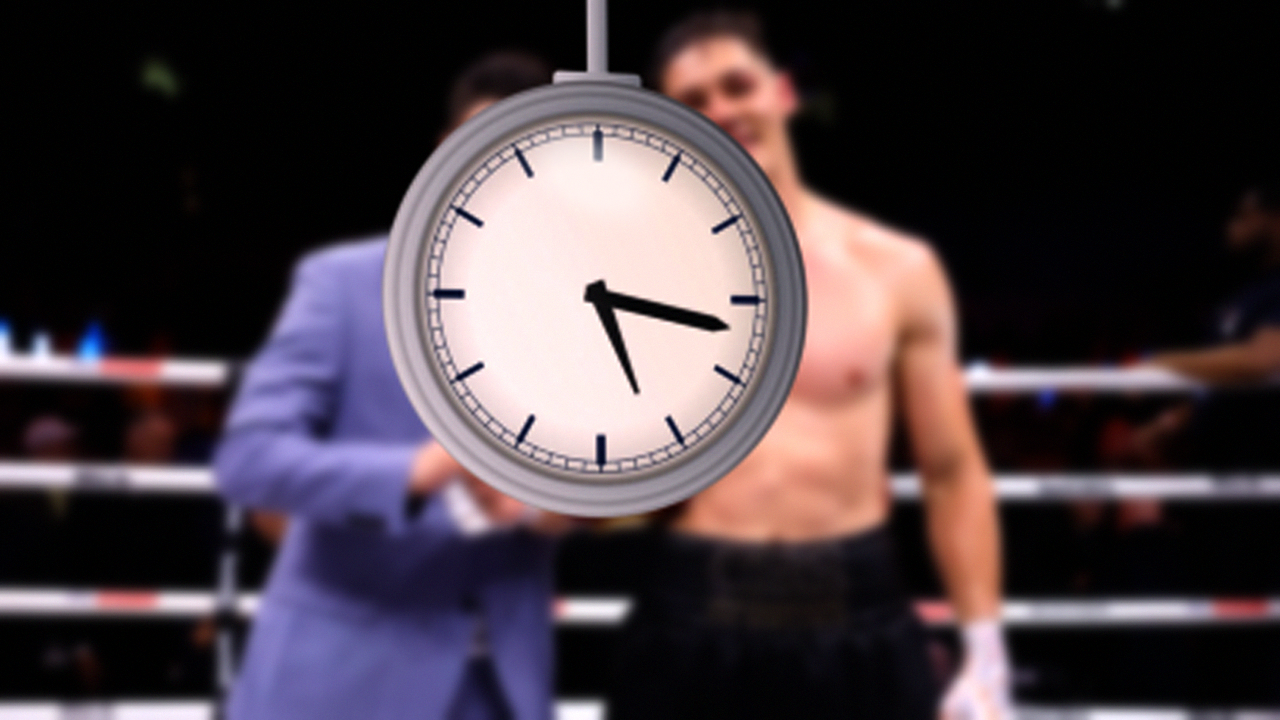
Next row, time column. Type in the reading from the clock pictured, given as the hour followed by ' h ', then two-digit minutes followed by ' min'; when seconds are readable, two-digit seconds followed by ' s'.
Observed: 5 h 17 min
